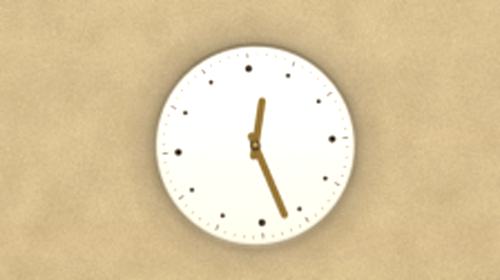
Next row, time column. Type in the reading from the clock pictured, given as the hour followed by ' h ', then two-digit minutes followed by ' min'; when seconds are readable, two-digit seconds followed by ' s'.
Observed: 12 h 27 min
